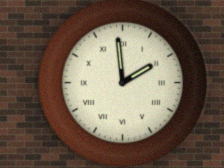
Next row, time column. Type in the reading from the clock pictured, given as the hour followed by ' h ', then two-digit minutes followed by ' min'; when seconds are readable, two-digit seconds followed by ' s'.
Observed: 1 h 59 min
